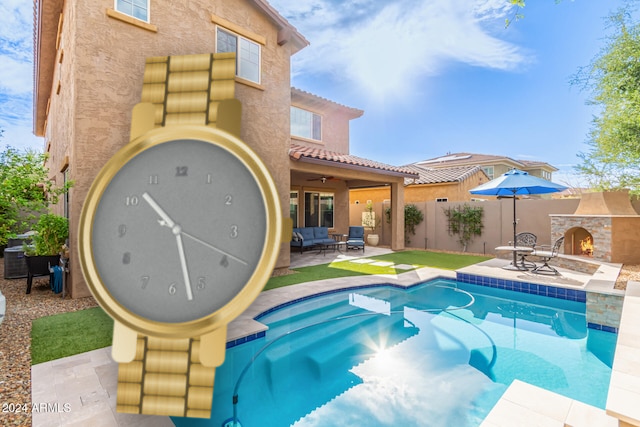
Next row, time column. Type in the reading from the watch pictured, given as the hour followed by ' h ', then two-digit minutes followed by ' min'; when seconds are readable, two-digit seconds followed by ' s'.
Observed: 10 h 27 min 19 s
